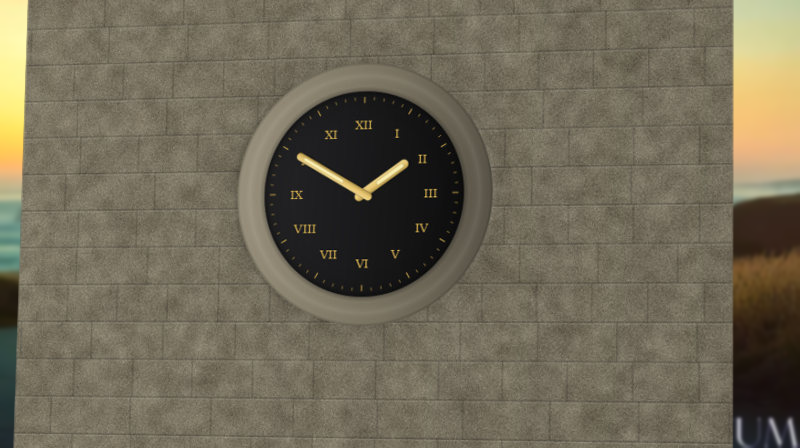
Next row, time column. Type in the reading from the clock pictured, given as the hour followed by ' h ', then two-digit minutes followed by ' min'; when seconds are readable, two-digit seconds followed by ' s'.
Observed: 1 h 50 min
